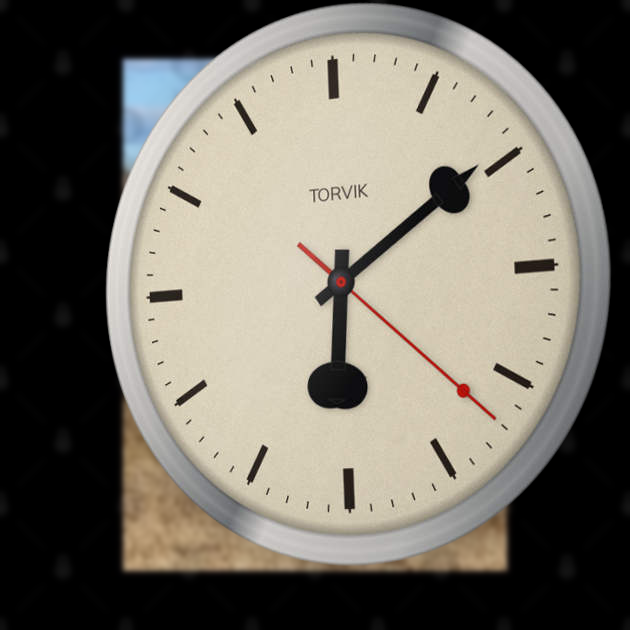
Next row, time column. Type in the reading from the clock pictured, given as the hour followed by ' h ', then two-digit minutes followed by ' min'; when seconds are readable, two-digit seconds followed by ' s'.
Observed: 6 h 09 min 22 s
